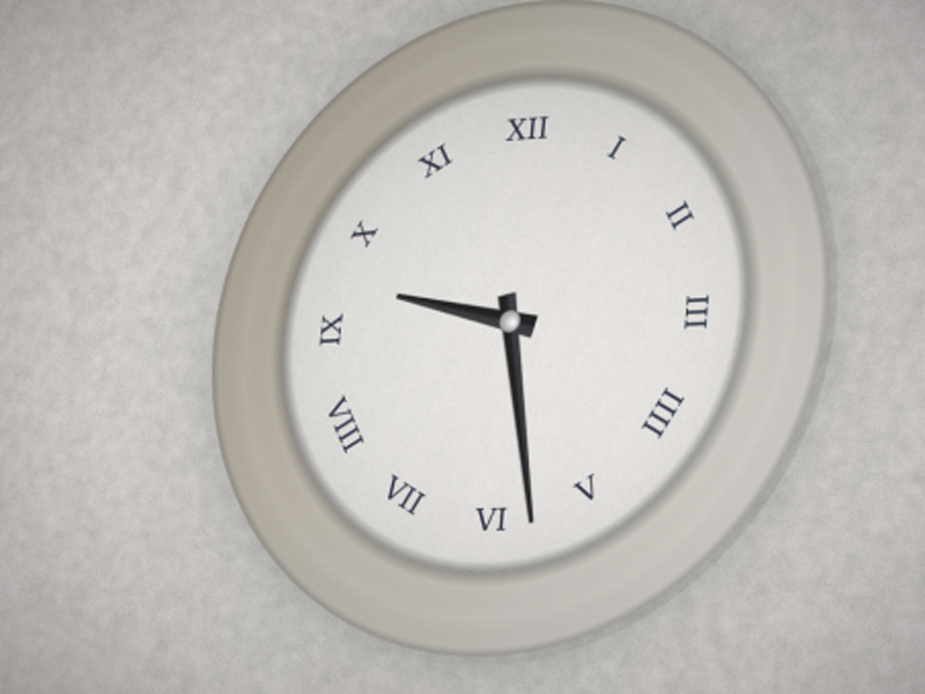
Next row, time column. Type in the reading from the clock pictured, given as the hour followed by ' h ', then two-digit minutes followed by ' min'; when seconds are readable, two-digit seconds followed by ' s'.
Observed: 9 h 28 min
